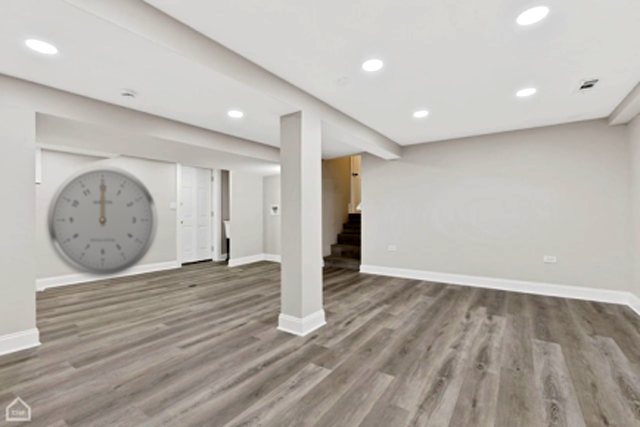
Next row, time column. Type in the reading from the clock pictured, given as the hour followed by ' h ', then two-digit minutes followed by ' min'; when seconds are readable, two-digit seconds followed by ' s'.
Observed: 12 h 00 min
